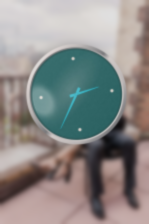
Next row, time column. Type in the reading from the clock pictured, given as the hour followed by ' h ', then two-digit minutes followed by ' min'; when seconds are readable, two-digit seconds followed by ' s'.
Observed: 2 h 35 min
